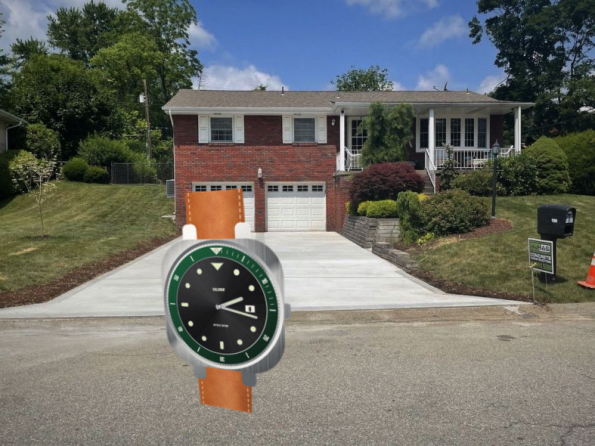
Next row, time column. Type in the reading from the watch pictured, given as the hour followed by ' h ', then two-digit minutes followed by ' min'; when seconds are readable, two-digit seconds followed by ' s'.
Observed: 2 h 17 min
